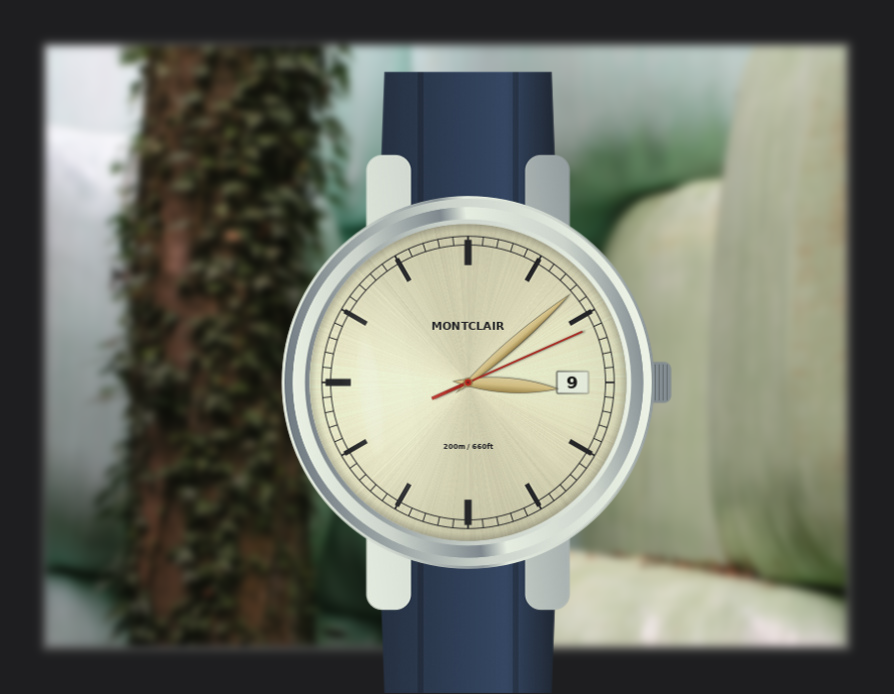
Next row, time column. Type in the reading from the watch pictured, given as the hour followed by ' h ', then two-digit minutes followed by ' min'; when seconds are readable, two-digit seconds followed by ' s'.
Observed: 3 h 08 min 11 s
